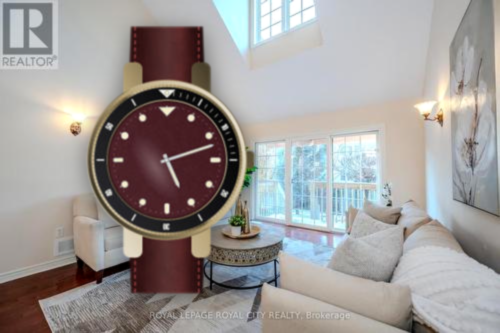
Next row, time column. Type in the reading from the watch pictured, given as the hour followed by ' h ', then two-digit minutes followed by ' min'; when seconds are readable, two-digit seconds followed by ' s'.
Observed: 5 h 12 min
